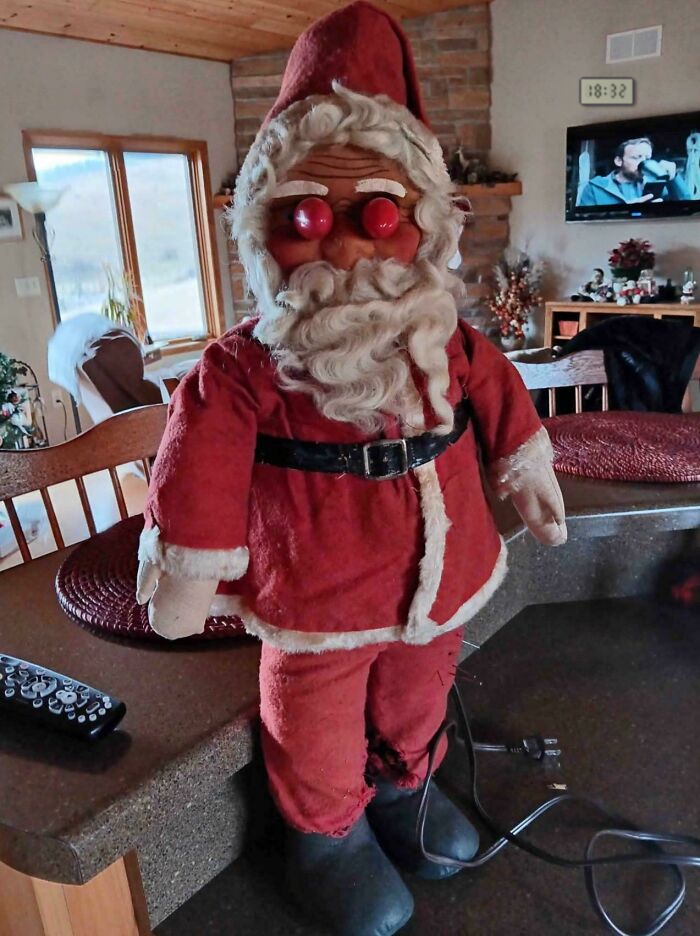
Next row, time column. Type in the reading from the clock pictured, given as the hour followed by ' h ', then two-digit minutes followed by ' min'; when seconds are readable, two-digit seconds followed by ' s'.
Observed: 18 h 32 min
